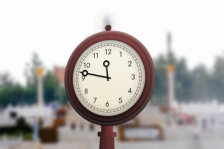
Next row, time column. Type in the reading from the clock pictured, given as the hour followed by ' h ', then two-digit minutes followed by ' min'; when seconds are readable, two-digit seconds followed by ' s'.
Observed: 11 h 47 min
